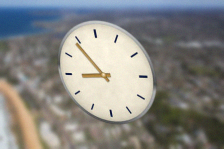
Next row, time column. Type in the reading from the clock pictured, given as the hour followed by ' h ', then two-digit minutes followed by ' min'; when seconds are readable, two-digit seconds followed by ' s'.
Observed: 8 h 54 min
